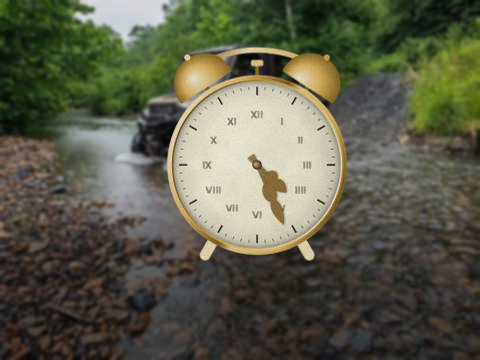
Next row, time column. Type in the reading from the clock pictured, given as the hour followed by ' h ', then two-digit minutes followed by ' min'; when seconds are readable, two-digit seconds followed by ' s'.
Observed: 4 h 26 min
